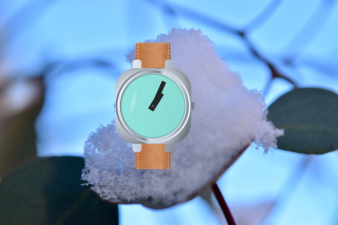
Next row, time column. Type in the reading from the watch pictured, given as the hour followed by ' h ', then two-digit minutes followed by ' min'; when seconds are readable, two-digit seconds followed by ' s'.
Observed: 1 h 04 min
